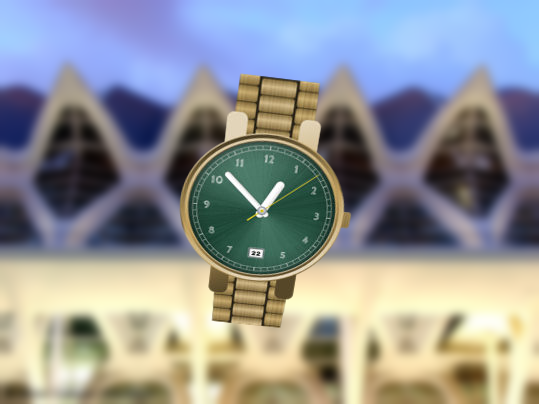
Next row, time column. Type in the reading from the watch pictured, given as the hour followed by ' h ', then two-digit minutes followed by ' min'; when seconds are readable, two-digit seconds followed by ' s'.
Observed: 12 h 52 min 08 s
